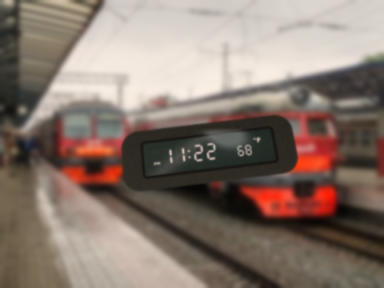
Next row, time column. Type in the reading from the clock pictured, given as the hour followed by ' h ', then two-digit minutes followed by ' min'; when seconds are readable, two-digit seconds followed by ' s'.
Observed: 11 h 22 min
